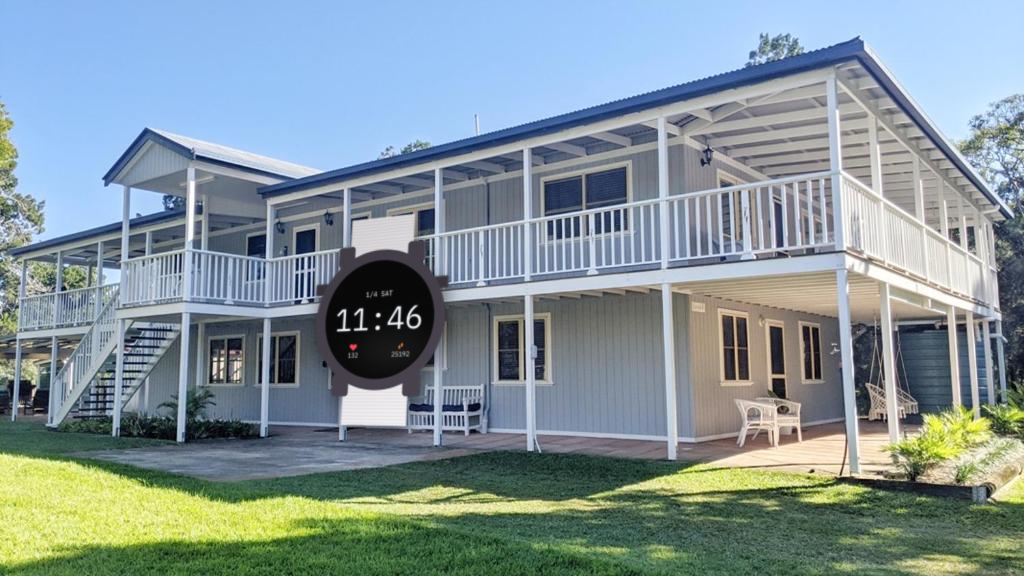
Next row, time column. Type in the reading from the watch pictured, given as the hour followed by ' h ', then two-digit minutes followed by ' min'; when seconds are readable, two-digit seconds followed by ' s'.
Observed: 11 h 46 min
